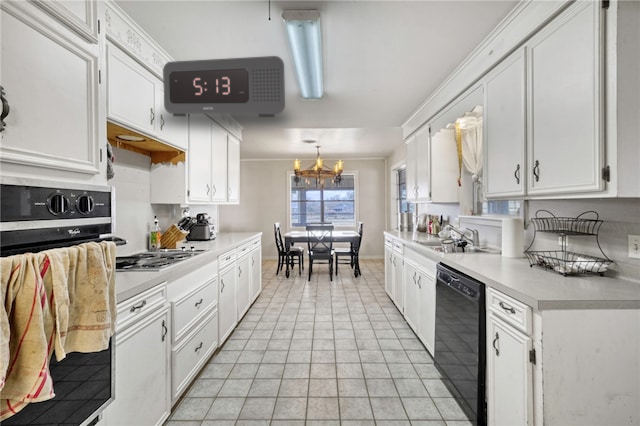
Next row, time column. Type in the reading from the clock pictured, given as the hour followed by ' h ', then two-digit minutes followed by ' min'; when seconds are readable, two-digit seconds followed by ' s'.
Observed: 5 h 13 min
